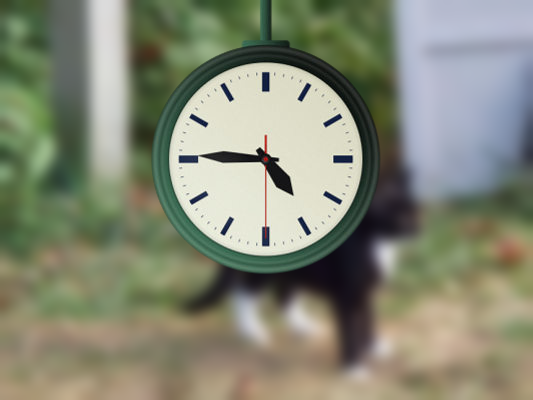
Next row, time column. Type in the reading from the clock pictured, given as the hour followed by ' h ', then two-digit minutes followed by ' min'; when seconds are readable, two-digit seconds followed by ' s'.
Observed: 4 h 45 min 30 s
